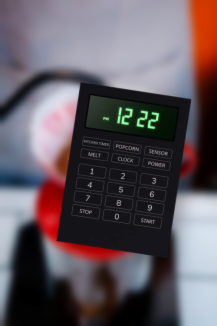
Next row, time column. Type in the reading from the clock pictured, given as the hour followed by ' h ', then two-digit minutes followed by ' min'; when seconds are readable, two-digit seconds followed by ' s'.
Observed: 12 h 22 min
